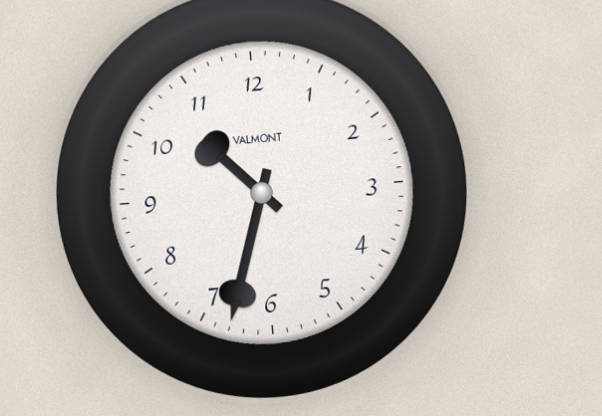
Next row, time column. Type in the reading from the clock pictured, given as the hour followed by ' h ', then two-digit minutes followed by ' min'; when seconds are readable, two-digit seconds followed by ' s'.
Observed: 10 h 33 min
